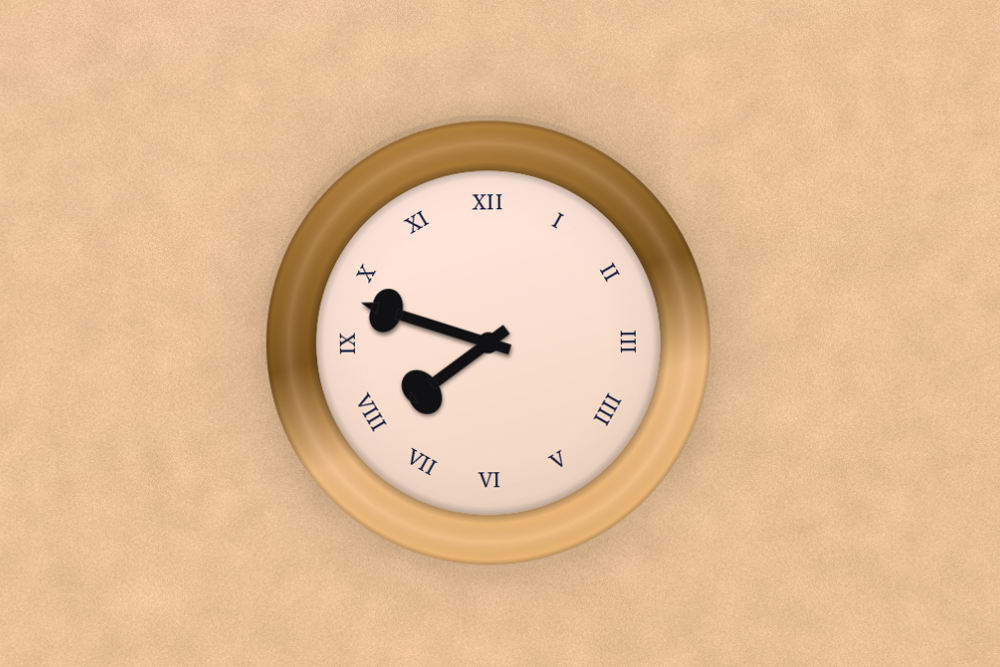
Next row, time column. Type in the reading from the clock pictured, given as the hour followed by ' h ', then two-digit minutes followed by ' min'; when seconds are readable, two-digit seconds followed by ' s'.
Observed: 7 h 48 min
